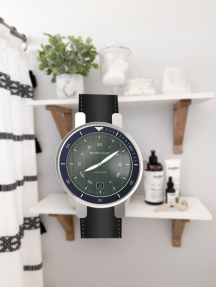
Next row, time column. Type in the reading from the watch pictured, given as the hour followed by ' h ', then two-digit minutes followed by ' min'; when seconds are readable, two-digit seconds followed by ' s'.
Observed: 8 h 09 min
